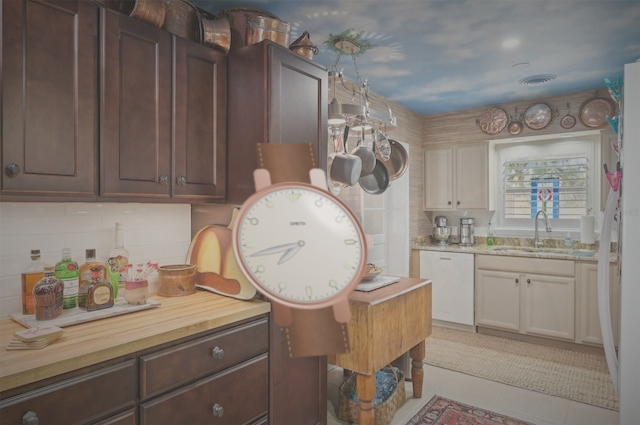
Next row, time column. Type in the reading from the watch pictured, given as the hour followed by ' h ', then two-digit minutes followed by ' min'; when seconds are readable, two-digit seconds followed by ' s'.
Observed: 7 h 43 min
